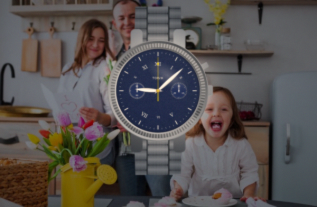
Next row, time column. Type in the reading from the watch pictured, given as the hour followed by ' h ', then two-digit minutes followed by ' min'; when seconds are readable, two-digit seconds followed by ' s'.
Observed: 9 h 08 min
